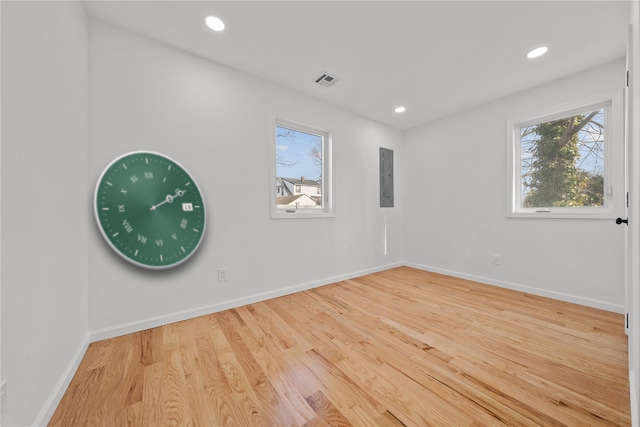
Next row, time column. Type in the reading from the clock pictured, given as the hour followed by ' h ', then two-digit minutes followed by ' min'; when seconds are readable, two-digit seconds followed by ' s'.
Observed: 2 h 11 min
